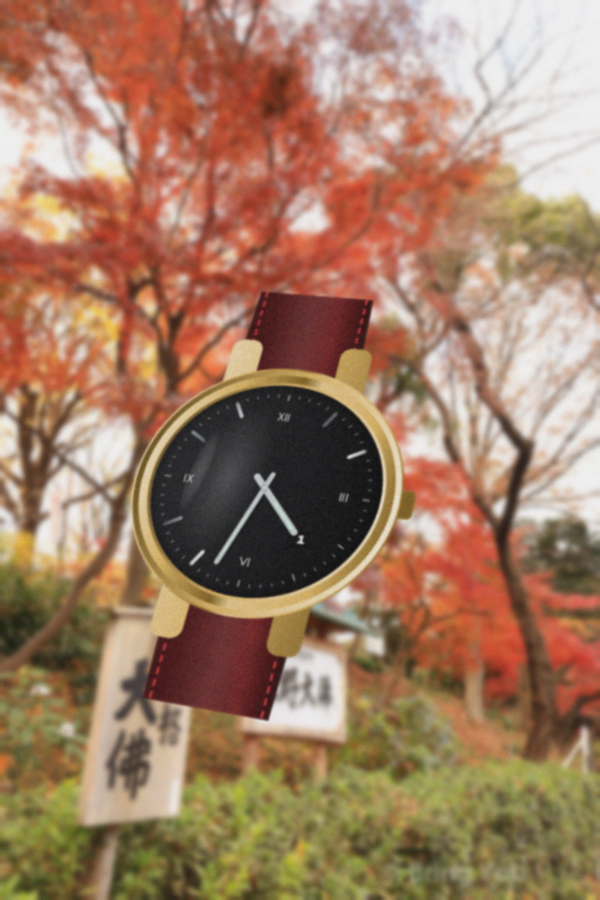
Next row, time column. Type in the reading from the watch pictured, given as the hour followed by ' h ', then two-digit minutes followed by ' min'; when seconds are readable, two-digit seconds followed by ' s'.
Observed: 4 h 33 min
